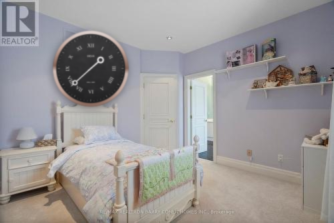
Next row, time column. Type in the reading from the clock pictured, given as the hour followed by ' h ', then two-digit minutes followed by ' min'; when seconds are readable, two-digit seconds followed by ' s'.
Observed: 1 h 38 min
